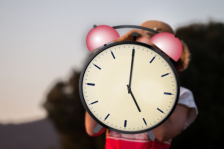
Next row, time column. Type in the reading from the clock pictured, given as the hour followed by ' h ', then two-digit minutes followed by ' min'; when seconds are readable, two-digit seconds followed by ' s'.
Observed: 5 h 00 min
